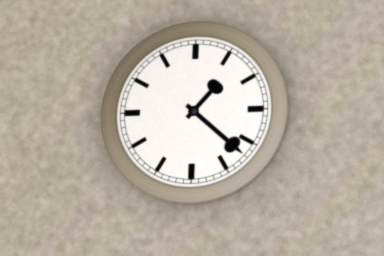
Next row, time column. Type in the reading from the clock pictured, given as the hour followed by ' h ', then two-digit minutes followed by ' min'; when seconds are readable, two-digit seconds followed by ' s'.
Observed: 1 h 22 min
